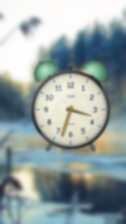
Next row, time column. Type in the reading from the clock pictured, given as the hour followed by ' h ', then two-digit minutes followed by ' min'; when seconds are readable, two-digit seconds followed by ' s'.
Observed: 3 h 33 min
